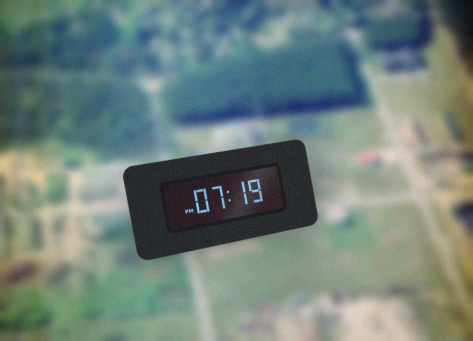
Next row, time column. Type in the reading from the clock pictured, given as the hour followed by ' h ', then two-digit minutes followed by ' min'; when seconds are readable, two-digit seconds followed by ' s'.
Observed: 7 h 19 min
